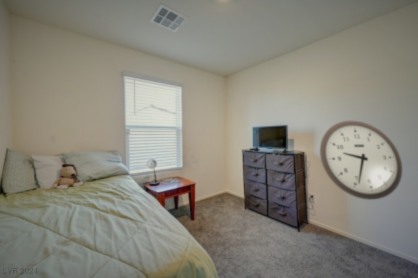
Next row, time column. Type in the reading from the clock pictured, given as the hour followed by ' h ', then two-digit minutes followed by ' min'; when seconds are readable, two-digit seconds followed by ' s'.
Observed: 9 h 34 min
